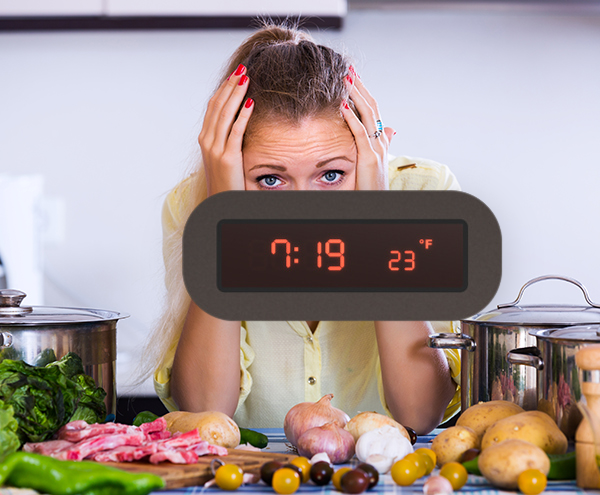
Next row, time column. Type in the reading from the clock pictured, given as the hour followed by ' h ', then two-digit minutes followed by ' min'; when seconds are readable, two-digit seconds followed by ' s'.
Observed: 7 h 19 min
